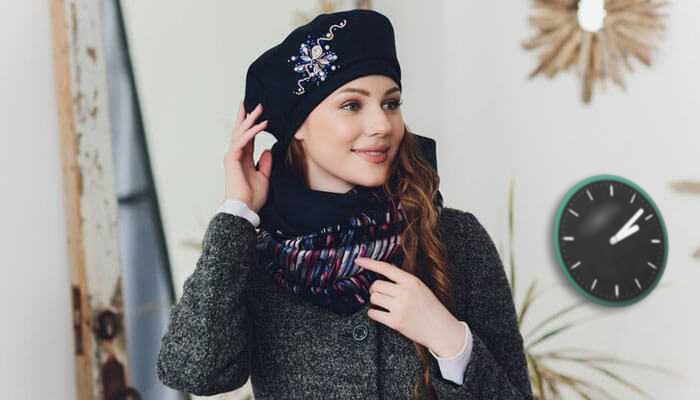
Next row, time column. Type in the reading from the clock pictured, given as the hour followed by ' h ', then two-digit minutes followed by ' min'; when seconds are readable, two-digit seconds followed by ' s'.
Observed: 2 h 08 min
